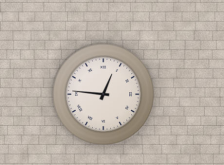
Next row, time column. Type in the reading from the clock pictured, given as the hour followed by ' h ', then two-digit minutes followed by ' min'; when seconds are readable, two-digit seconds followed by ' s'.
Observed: 12 h 46 min
